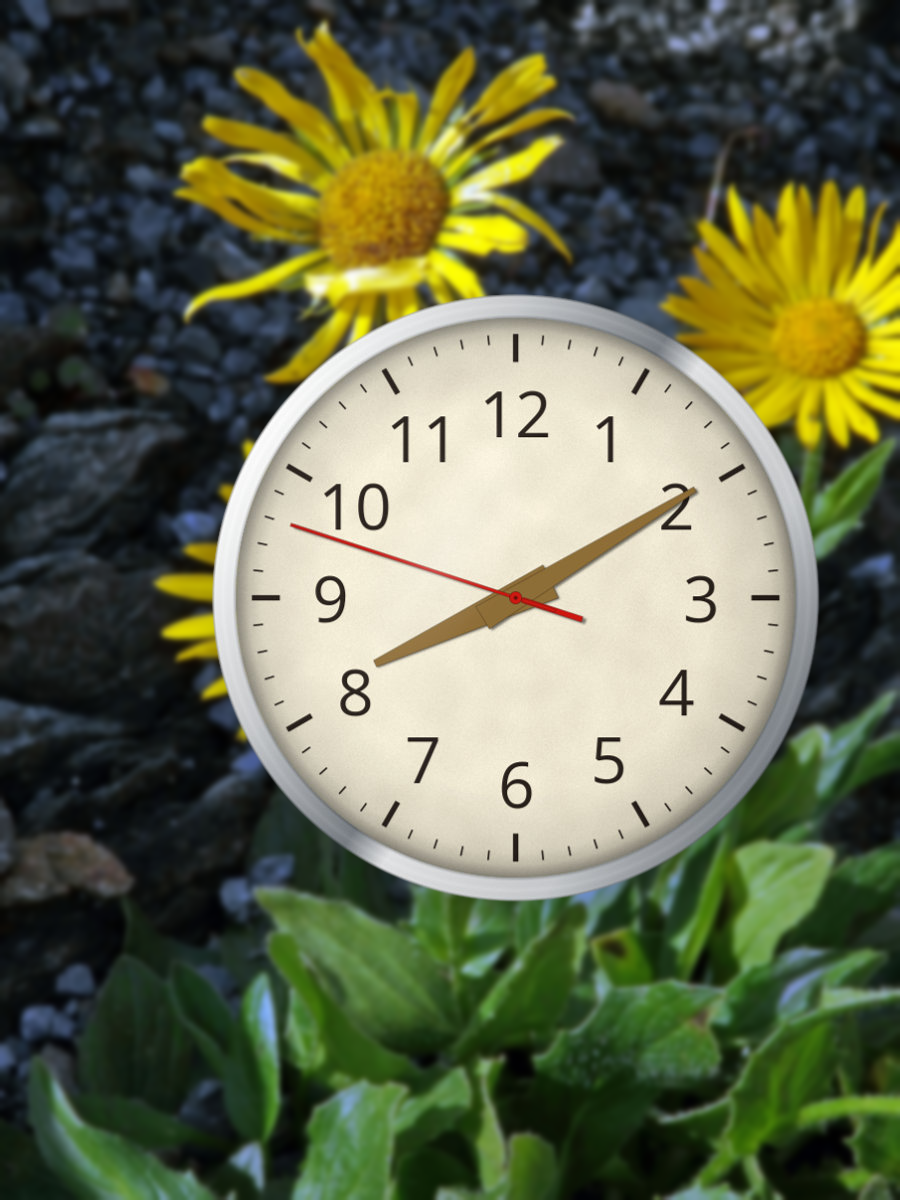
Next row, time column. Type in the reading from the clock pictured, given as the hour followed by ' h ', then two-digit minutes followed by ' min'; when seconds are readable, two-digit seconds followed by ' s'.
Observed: 8 h 09 min 48 s
